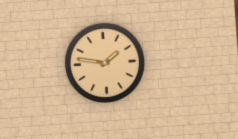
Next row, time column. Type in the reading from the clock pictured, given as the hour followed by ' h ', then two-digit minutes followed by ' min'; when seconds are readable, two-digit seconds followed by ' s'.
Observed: 1 h 47 min
